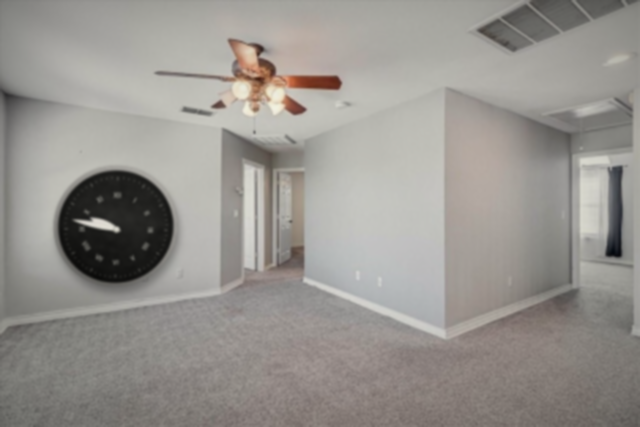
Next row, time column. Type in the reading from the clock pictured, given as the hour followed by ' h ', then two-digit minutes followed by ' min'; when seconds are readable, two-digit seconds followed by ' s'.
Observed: 9 h 47 min
